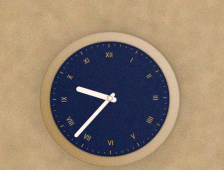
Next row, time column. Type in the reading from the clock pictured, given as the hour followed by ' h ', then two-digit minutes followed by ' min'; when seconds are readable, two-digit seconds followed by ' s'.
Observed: 9 h 37 min
